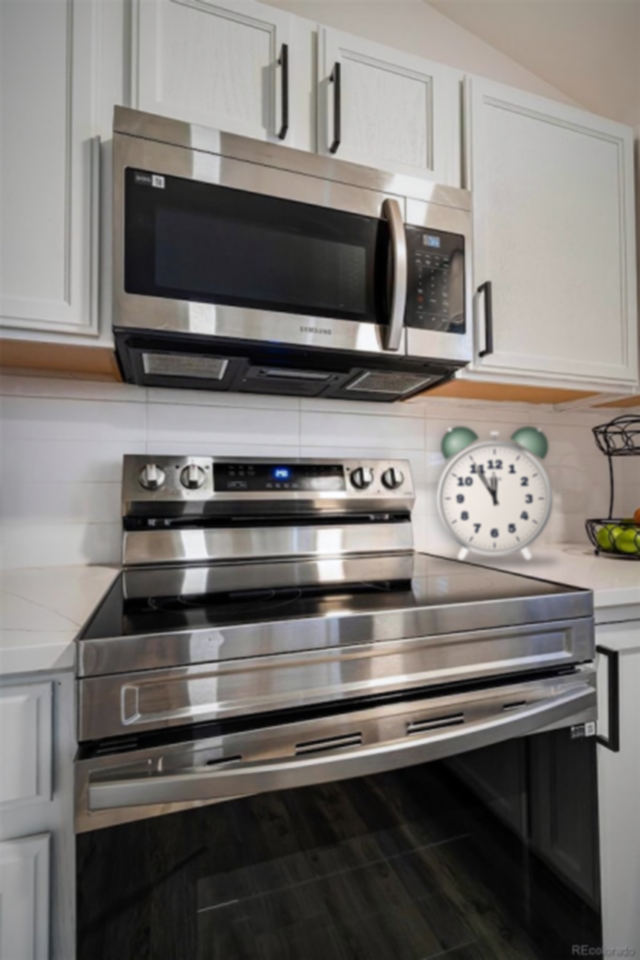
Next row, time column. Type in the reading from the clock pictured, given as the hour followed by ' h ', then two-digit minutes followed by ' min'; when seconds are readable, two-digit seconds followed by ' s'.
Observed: 11 h 55 min
